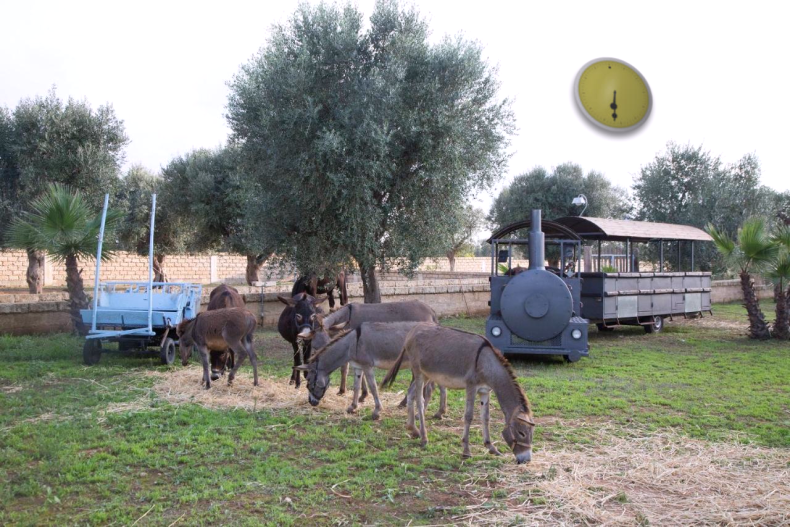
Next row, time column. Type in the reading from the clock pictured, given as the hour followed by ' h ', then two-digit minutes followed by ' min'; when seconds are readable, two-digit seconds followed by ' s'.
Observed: 6 h 32 min
